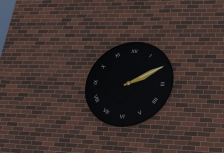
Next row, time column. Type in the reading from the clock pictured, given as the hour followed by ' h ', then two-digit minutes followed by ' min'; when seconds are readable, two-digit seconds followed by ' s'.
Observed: 2 h 10 min
